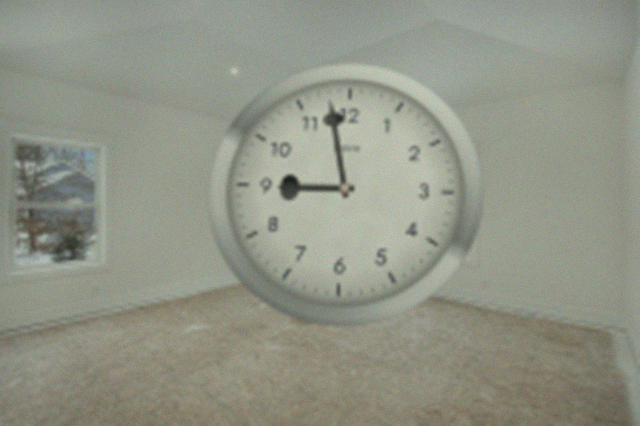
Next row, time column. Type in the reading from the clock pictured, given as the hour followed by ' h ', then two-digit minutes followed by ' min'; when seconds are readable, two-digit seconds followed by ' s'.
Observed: 8 h 58 min
